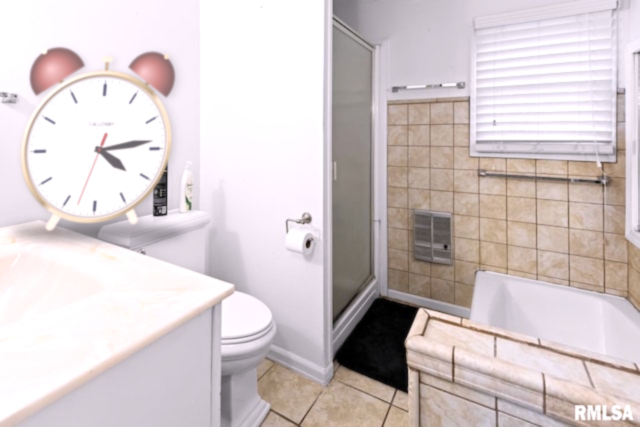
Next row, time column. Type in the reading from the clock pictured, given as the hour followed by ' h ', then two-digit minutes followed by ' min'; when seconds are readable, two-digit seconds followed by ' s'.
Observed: 4 h 13 min 33 s
